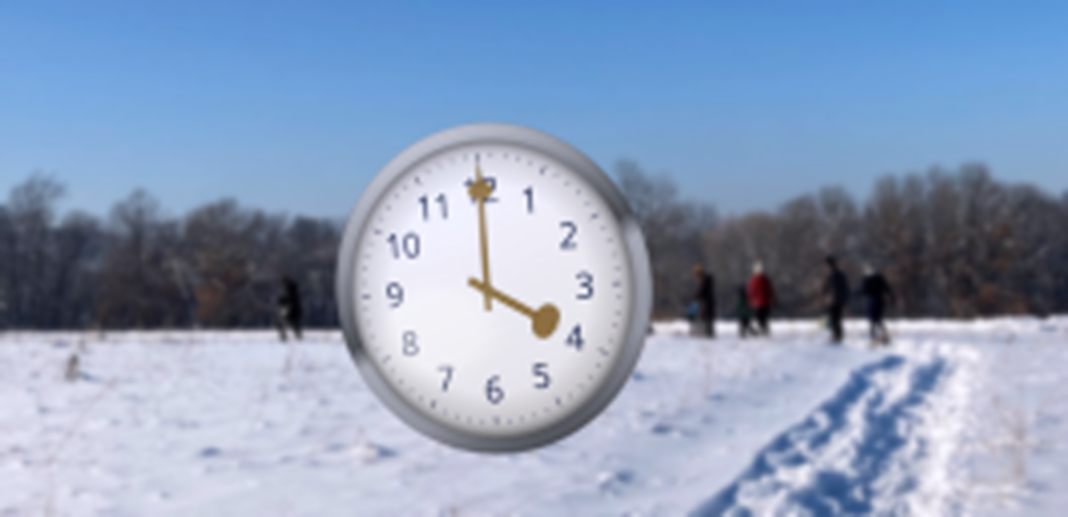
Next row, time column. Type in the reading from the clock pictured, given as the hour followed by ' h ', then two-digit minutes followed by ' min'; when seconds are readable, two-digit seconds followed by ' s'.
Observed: 4 h 00 min
